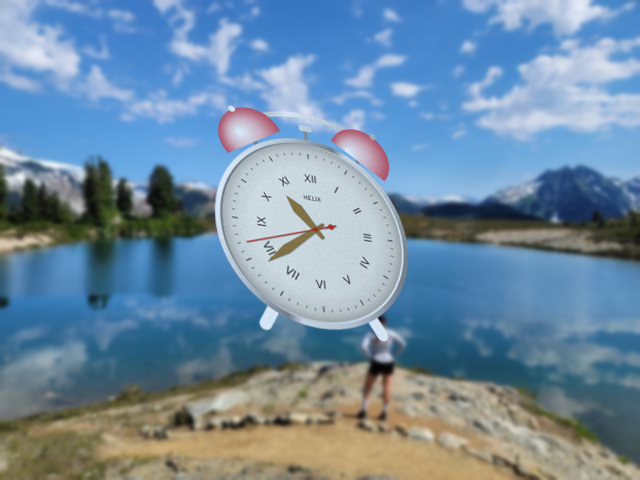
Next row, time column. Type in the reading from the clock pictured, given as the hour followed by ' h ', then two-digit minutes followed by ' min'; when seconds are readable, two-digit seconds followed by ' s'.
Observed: 10 h 38 min 42 s
